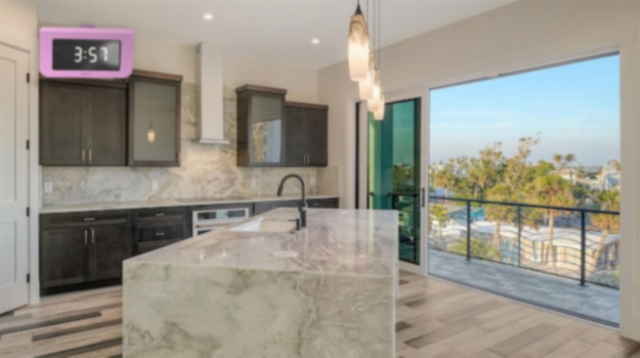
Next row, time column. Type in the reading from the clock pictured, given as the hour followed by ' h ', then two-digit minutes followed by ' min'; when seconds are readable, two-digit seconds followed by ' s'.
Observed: 3 h 57 min
